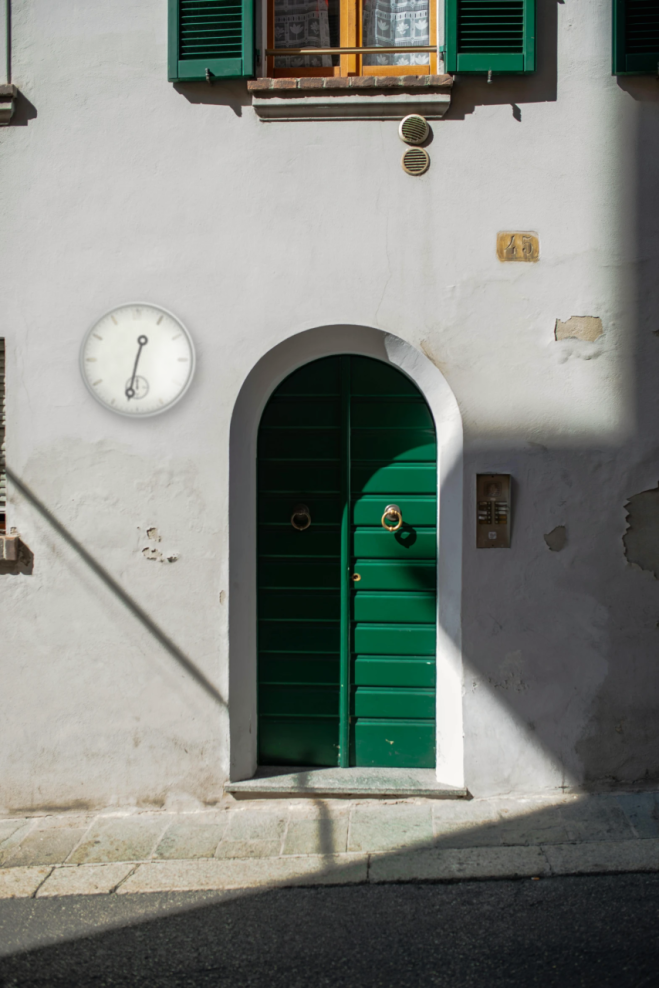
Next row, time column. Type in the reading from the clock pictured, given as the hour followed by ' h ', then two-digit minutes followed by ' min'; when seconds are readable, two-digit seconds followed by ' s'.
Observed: 12 h 32 min
